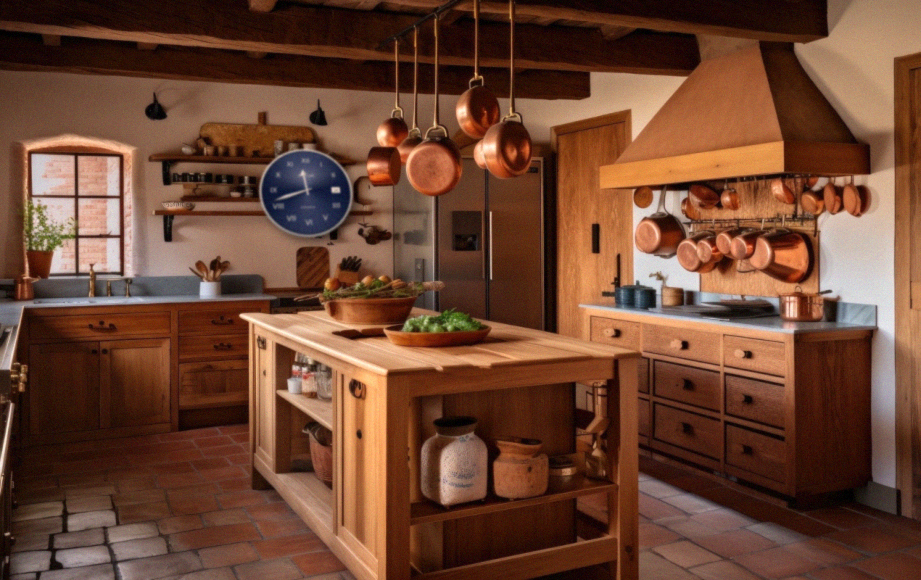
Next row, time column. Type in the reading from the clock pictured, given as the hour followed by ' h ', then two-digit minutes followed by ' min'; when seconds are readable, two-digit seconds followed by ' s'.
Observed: 11 h 42 min
